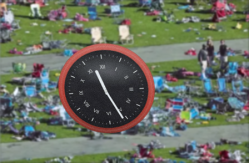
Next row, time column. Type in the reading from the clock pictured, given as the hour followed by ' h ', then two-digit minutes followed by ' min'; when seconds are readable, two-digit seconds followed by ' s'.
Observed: 11 h 26 min
